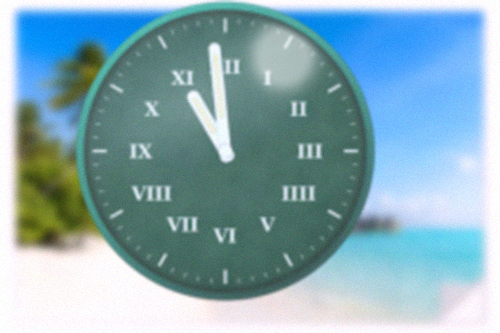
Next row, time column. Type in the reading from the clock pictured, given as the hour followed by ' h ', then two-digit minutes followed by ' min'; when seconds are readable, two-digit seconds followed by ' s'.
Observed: 10 h 59 min
